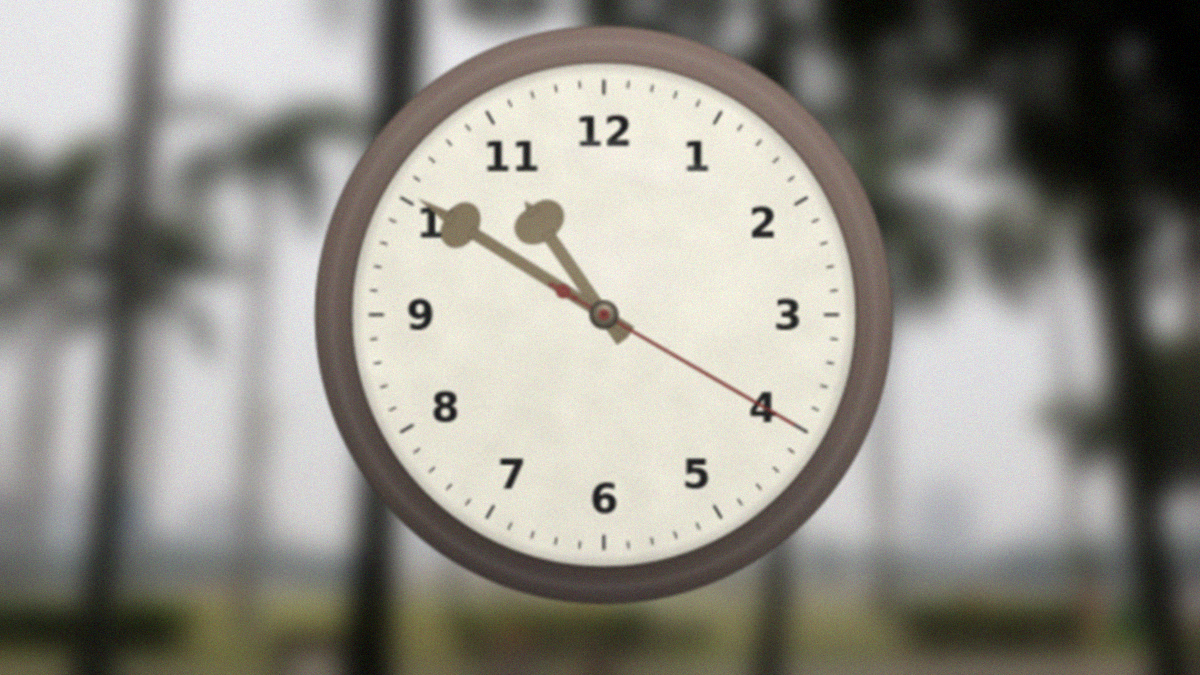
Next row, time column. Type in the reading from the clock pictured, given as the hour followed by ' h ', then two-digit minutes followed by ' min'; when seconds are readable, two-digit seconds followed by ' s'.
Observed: 10 h 50 min 20 s
